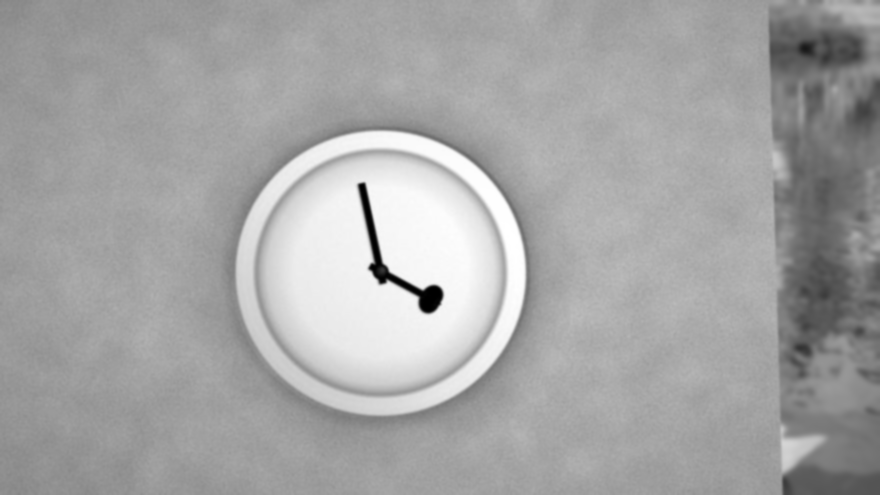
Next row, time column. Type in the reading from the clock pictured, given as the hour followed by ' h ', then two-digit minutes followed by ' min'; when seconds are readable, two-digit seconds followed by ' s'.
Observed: 3 h 58 min
